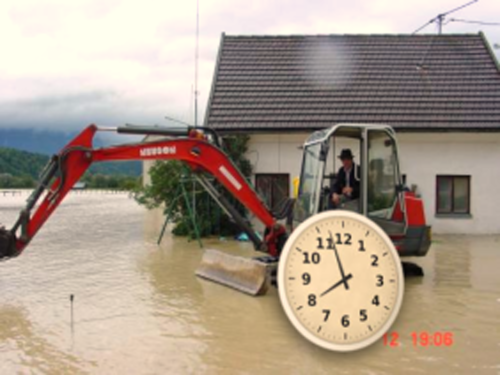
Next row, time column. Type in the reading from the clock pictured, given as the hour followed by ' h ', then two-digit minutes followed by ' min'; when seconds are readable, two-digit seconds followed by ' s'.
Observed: 7 h 57 min
